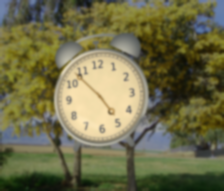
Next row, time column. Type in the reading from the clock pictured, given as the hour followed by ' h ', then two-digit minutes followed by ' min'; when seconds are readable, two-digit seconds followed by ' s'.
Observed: 4 h 53 min
